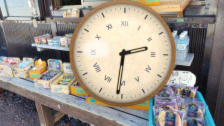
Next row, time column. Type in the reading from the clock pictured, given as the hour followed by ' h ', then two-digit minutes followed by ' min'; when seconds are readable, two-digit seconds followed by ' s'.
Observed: 2 h 31 min
